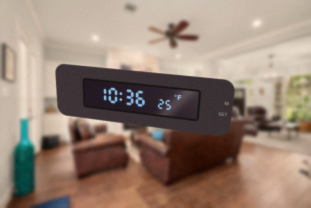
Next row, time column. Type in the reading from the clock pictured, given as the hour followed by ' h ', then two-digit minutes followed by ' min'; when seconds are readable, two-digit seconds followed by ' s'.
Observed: 10 h 36 min
